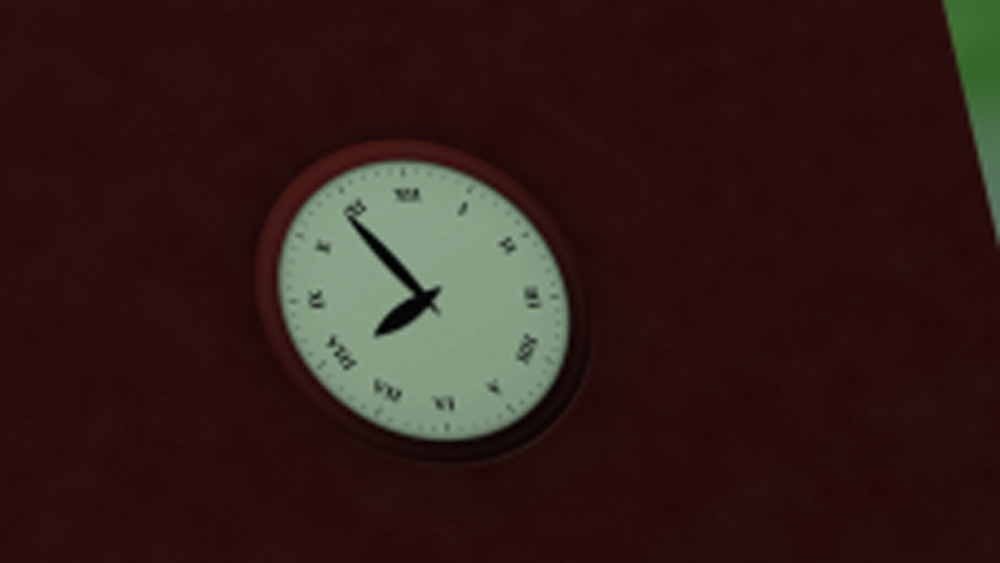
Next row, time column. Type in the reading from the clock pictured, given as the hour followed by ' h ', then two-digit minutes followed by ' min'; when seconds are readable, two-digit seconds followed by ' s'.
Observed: 7 h 54 min
